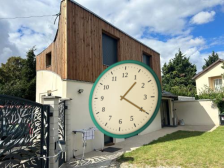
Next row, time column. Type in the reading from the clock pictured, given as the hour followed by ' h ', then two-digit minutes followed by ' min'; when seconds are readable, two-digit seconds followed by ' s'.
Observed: 1 h 20 min
